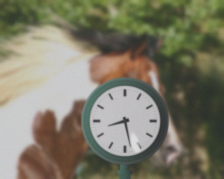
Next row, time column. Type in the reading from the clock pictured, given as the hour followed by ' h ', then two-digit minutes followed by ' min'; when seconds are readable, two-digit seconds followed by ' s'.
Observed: 8 h 28 min
